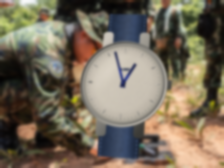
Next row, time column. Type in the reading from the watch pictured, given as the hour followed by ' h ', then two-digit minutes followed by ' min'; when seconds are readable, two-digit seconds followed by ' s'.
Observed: 12 h 57 min
